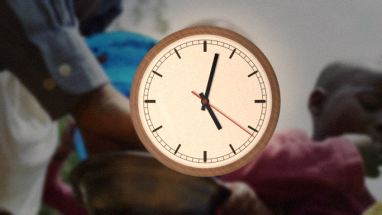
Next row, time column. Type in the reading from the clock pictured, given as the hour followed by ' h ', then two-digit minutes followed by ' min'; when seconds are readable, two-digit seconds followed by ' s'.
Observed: 5 h 02 min 21 s
